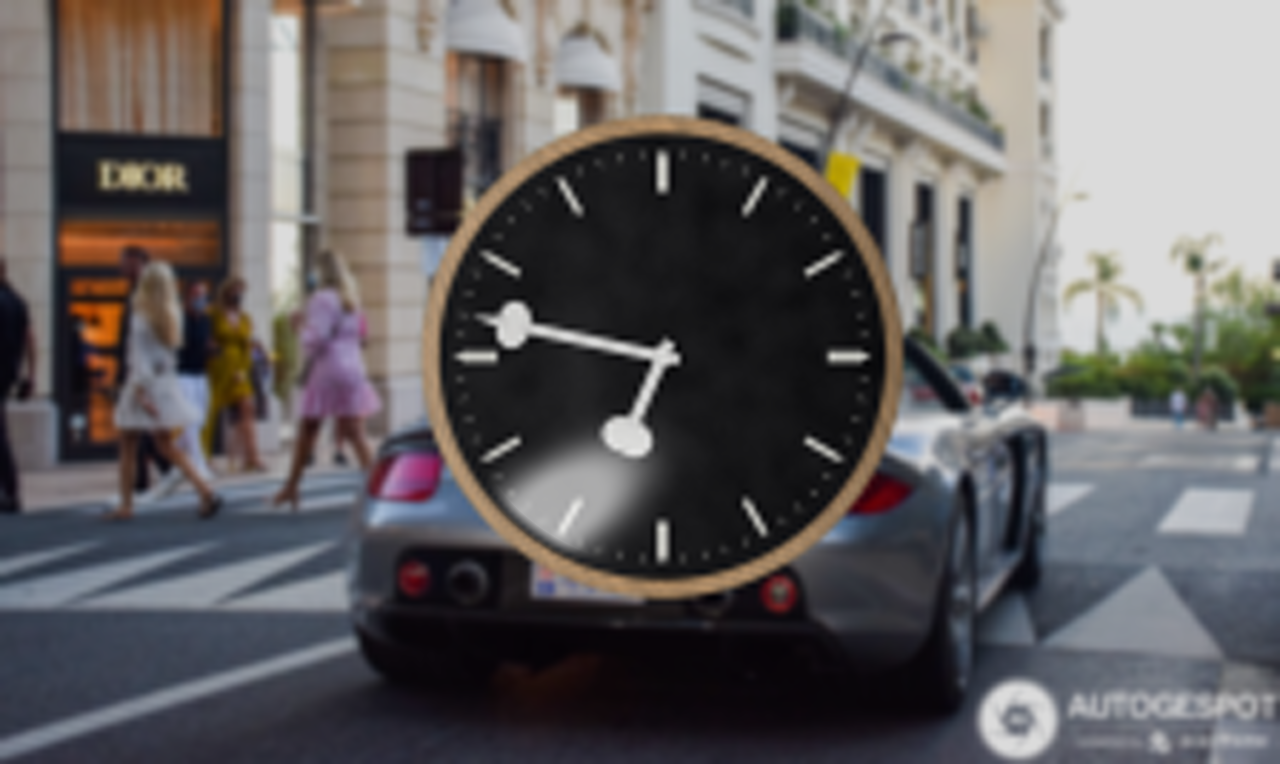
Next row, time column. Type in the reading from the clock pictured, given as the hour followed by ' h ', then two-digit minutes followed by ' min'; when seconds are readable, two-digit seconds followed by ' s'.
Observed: 6 h 47 min
